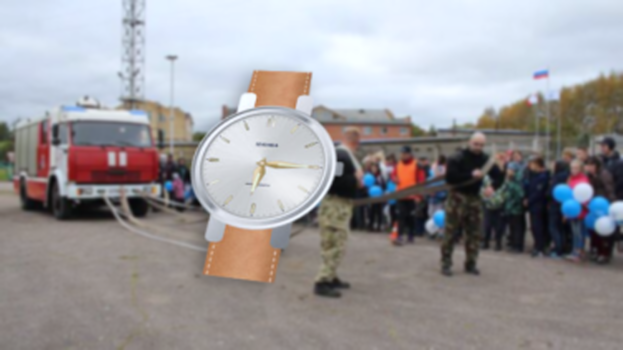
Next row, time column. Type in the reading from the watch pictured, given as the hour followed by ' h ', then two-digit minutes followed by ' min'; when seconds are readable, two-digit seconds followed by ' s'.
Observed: 6 h 15 min
